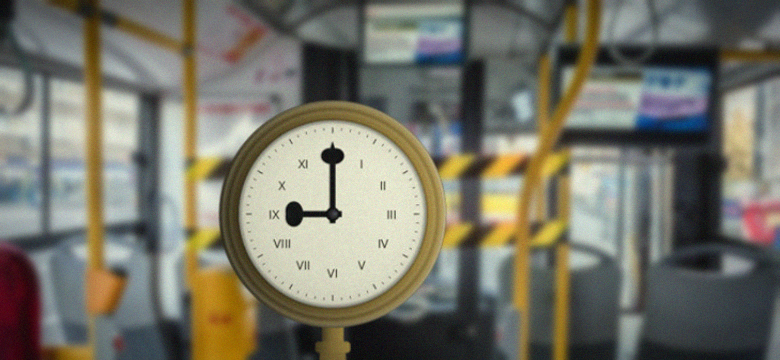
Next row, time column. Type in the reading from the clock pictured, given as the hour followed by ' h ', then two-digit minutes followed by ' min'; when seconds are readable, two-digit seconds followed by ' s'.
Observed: 9 h 00 min
